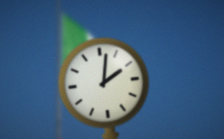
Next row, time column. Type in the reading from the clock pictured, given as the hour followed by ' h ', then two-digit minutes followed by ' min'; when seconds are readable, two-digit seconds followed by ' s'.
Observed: 2 h 02 min
